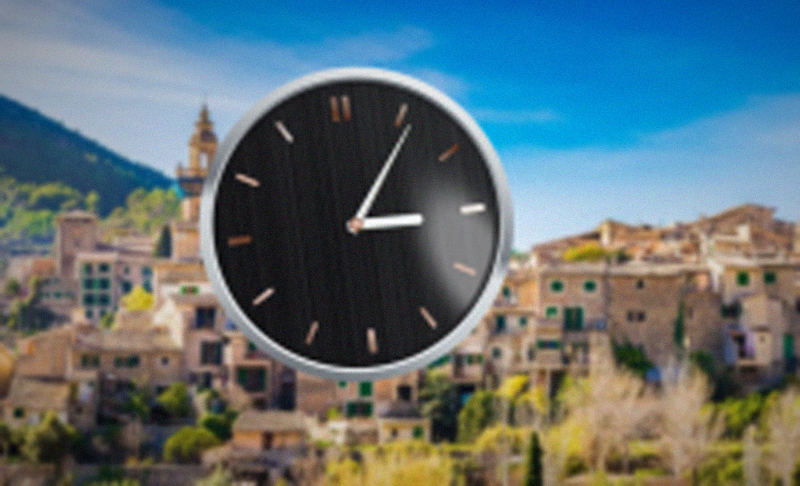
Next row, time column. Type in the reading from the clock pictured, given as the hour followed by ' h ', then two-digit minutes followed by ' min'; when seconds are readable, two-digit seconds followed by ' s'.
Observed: 3 h 06 min
